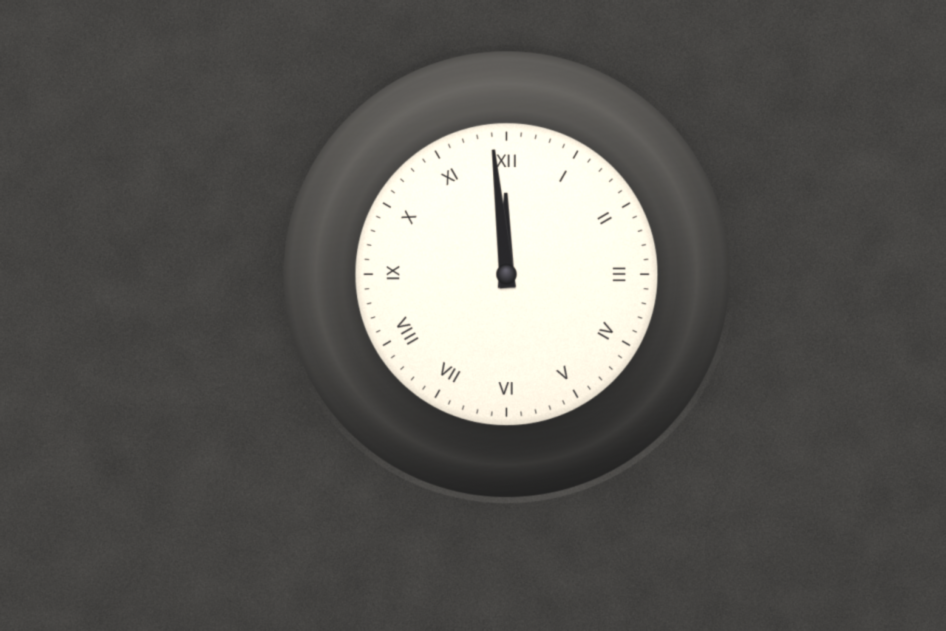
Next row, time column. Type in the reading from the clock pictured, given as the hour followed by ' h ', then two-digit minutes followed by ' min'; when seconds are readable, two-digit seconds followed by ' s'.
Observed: 11 h 59 min
